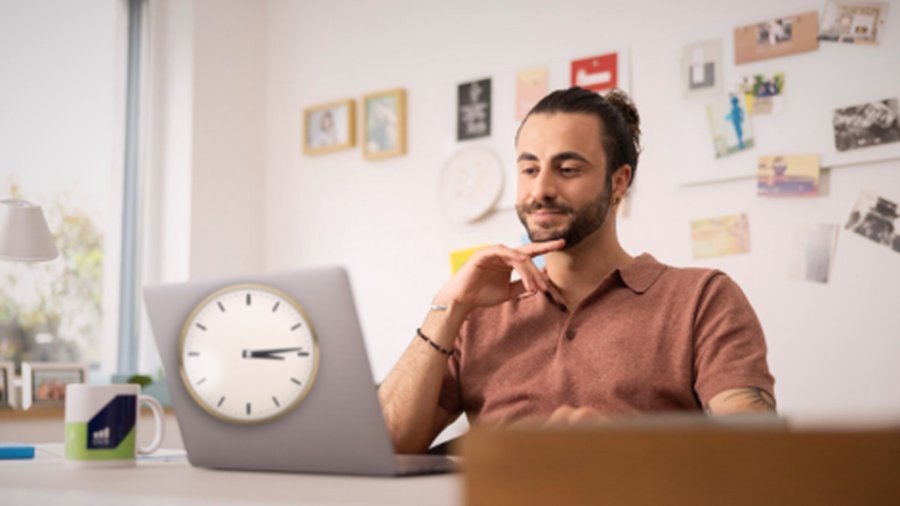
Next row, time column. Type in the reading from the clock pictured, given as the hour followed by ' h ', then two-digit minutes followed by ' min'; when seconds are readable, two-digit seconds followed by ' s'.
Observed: 3 h 14 min
